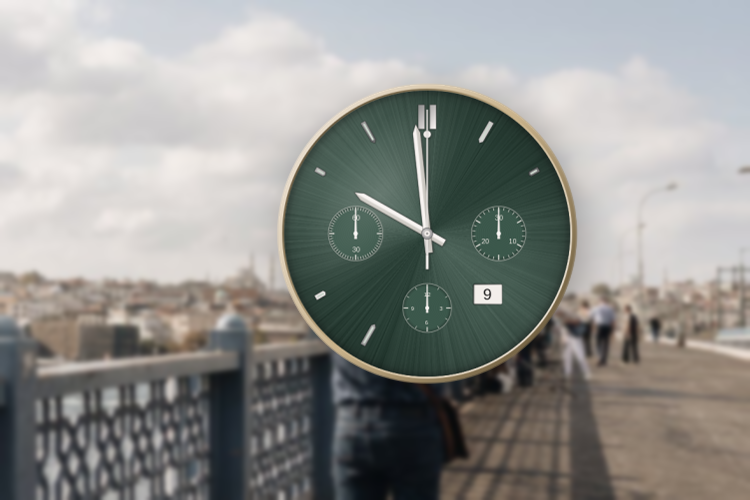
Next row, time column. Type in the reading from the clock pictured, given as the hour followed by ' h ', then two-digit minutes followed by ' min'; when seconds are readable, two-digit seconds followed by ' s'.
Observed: 9 h 59 min
